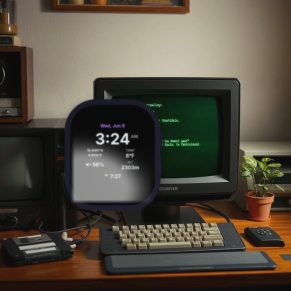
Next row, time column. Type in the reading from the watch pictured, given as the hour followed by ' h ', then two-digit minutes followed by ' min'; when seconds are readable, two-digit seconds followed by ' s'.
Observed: 3 h 24 min
